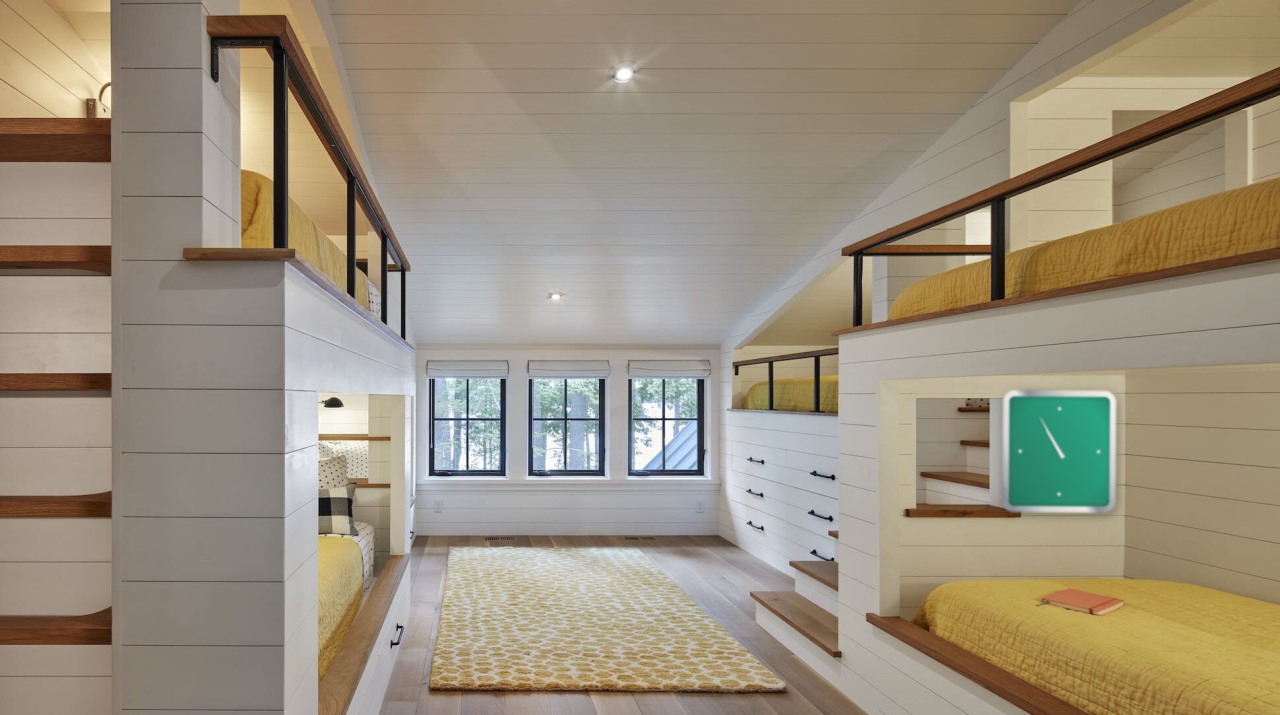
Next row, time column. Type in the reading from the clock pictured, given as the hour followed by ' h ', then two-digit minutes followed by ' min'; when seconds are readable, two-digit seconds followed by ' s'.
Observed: 10 h 55 min
